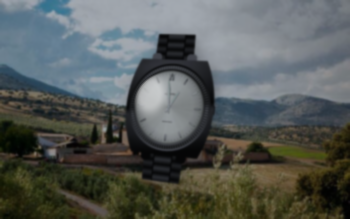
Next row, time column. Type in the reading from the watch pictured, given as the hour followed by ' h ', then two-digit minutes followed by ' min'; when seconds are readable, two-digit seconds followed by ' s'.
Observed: 12 h 59 min
